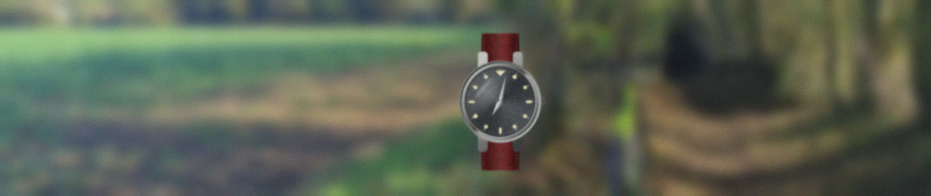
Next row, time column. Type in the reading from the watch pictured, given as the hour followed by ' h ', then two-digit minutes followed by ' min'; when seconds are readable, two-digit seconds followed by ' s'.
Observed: 7 h 02 min
